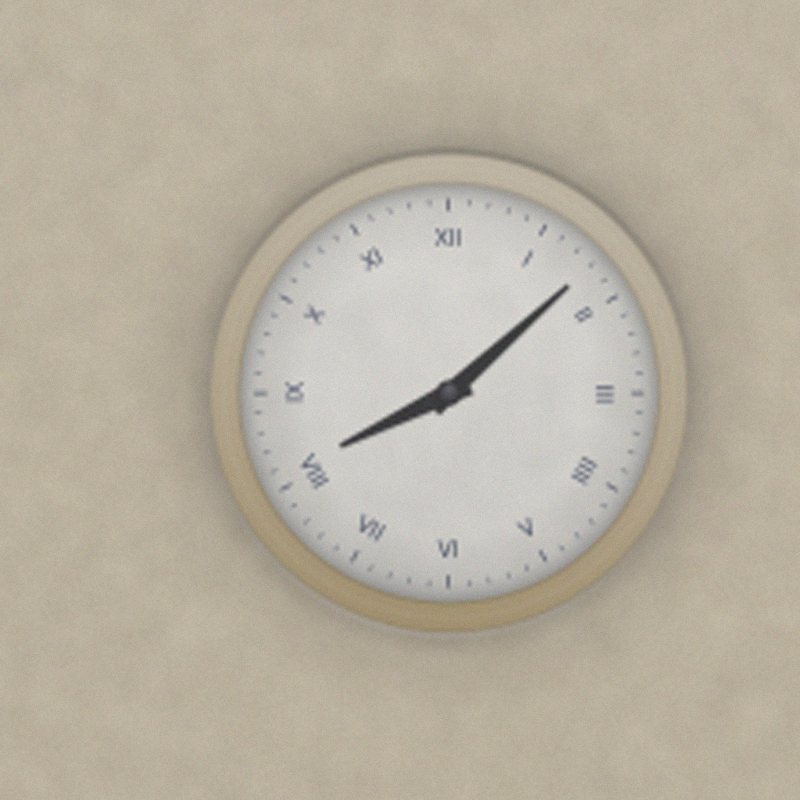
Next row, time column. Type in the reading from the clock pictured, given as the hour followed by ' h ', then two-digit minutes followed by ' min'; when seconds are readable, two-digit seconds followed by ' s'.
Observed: 8 h 08 min
